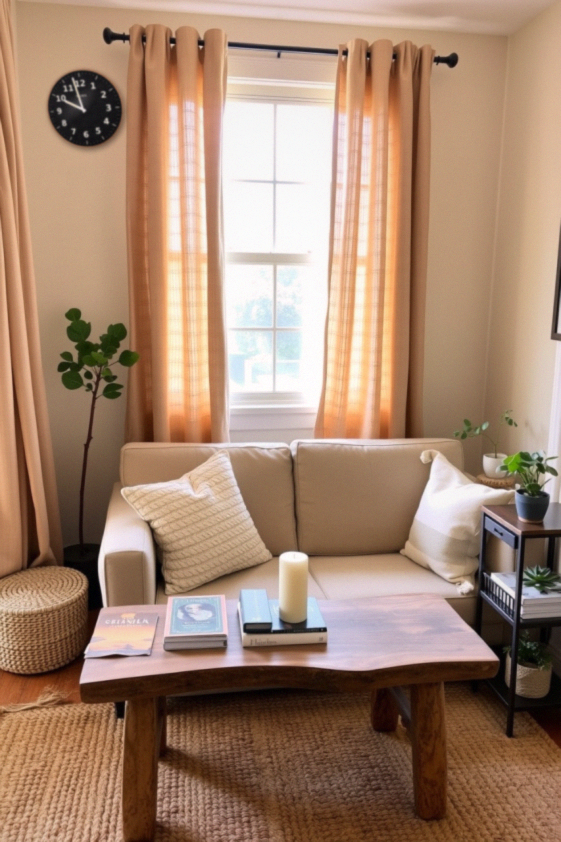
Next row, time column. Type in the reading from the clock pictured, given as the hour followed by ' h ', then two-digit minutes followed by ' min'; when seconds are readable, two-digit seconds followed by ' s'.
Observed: 9 h 58 min
